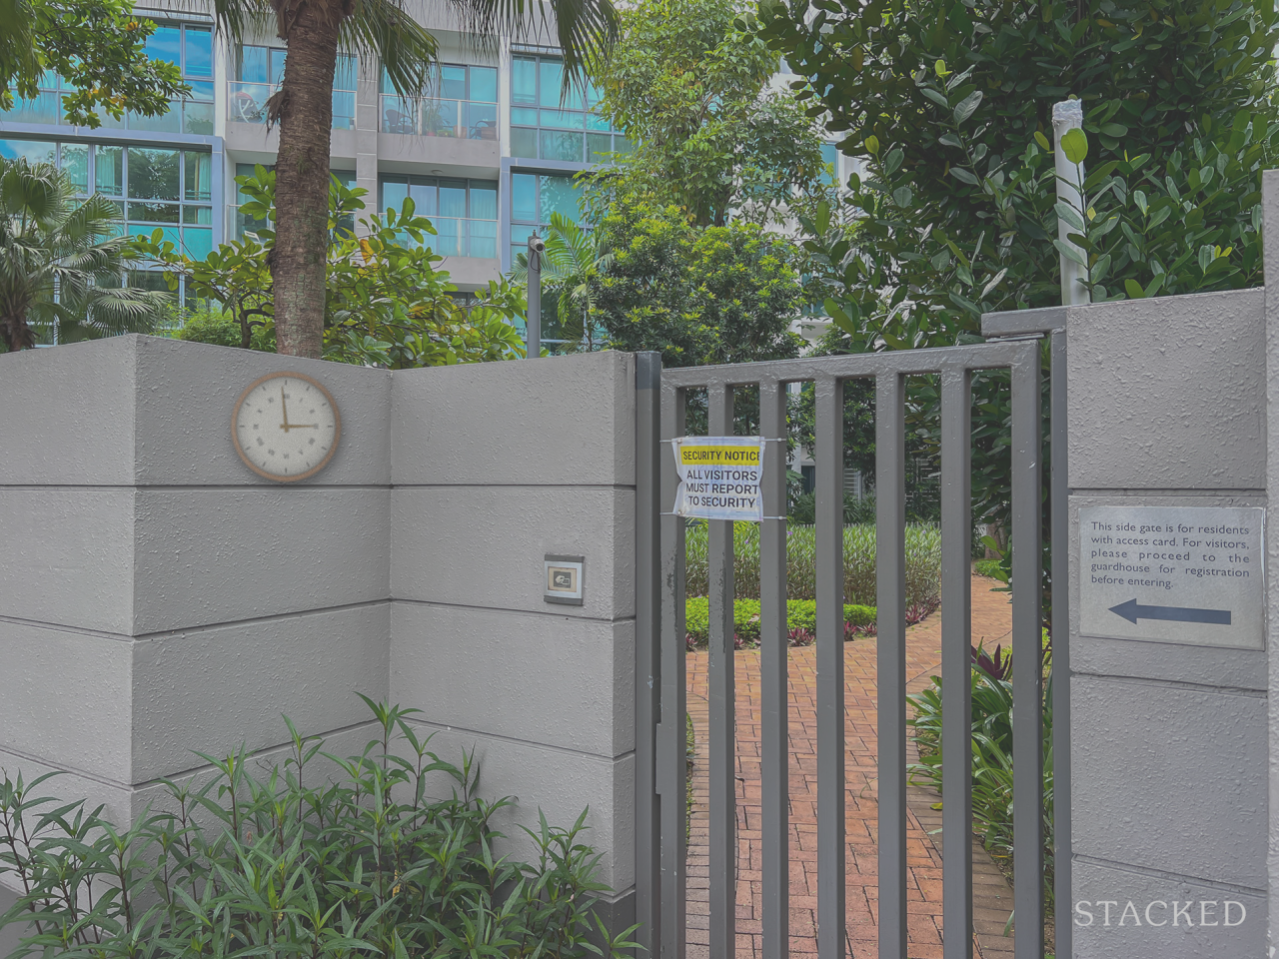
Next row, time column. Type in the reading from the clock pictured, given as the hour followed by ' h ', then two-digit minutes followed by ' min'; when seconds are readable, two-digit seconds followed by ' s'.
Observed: 2 h 59 min
